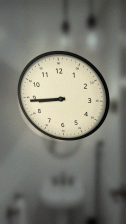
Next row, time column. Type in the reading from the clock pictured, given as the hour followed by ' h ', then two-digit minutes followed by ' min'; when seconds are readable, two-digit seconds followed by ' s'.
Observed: 8 h 44 min
